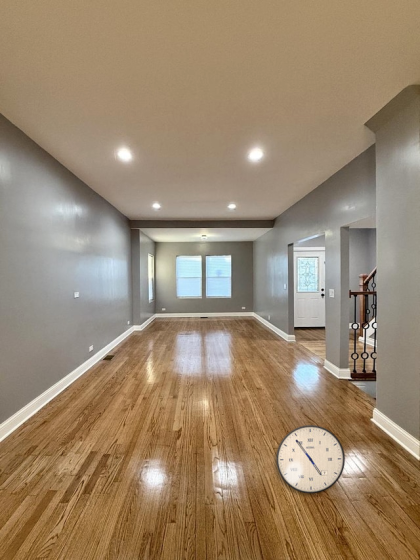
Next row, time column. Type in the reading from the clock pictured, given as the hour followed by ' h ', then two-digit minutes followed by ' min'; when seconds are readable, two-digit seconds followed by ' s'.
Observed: 4 h 54 min
